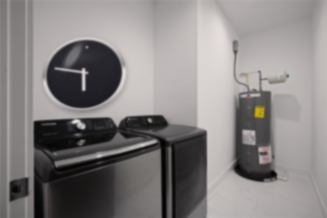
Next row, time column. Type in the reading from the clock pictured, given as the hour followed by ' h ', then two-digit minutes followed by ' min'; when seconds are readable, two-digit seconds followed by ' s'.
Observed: 5 h 46 min
